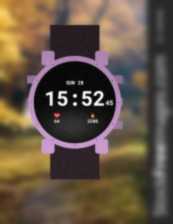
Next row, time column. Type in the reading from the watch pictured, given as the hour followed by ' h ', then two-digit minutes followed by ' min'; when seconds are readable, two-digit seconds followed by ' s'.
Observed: 15 h 52 min
